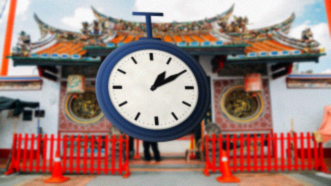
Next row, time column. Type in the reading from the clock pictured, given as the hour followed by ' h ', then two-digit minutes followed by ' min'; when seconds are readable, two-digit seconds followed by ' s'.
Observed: 1 h 10 min
